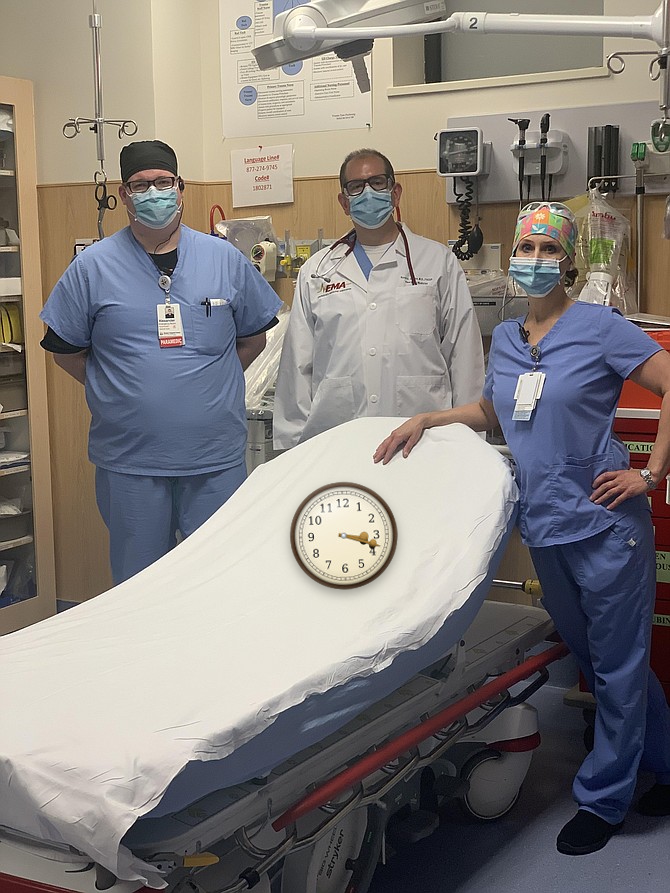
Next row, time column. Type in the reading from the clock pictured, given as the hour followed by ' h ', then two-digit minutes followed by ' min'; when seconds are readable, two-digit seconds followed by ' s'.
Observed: 3 h 18 min
